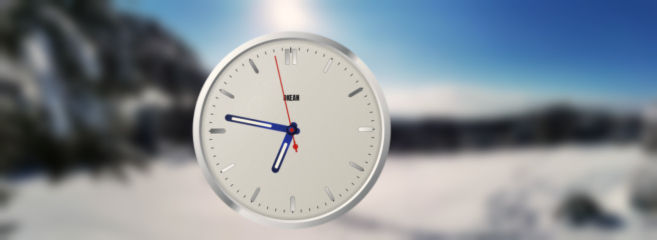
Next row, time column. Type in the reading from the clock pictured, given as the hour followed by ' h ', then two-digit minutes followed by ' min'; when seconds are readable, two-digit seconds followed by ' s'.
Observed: 6 h 46 min 58 s
